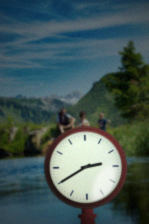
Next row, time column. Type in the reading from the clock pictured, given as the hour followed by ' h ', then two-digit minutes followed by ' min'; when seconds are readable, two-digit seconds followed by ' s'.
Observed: 2 h 40 min
